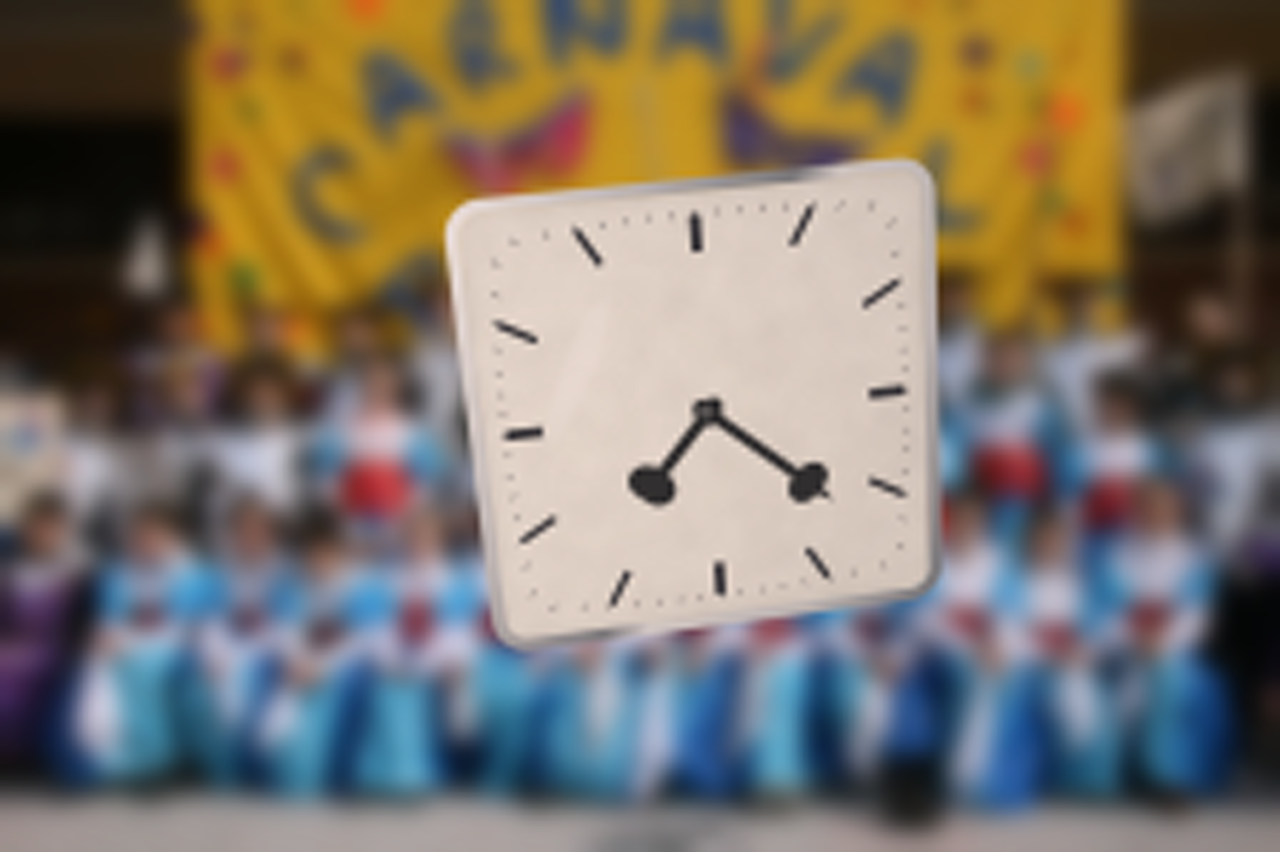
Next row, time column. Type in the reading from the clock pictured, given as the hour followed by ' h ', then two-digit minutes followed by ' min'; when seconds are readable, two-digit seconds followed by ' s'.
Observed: 7 h 22 min
